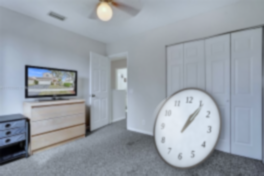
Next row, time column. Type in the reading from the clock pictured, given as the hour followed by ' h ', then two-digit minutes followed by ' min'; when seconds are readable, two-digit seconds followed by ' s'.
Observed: 1 h 06 min
